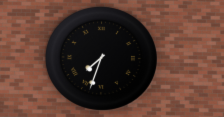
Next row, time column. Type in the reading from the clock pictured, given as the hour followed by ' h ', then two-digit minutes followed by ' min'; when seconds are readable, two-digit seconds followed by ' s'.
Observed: 7 h 33 min
